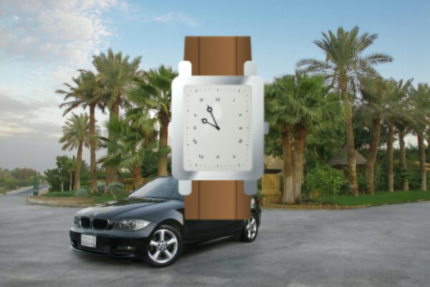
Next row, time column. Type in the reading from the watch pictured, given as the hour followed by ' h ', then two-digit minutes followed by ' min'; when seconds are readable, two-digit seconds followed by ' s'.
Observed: 9 h 56 min
